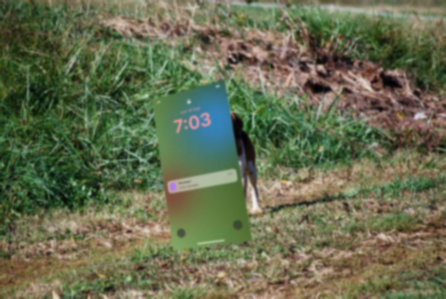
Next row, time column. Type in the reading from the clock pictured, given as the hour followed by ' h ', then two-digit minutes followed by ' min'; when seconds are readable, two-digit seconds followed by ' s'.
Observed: 7 h 03 min
